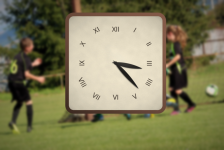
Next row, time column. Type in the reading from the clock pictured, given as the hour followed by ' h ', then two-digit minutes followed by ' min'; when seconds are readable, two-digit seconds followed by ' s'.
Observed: 3 h 23 min
